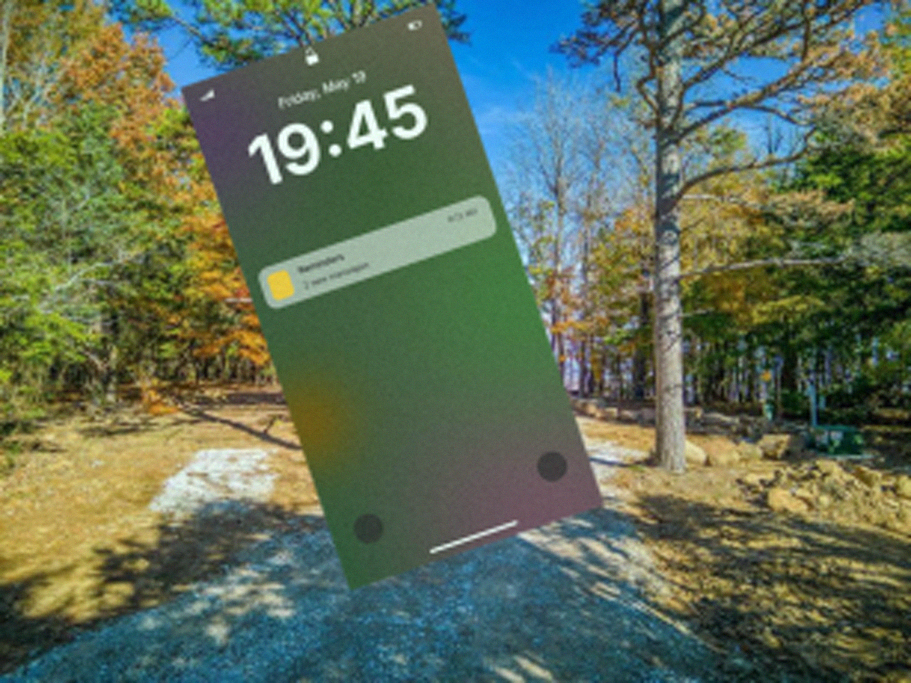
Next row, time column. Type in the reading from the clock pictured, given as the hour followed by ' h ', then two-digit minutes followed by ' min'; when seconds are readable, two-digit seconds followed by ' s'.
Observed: 19 h 45 min
